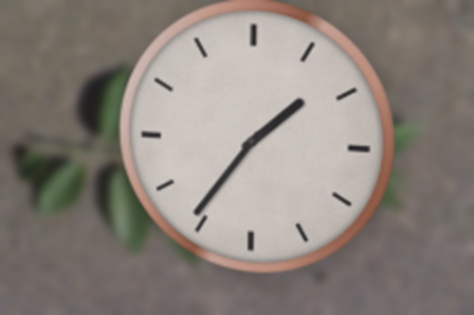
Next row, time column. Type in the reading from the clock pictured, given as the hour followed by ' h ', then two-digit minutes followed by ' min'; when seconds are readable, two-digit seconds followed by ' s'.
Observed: 1 h 36 min
